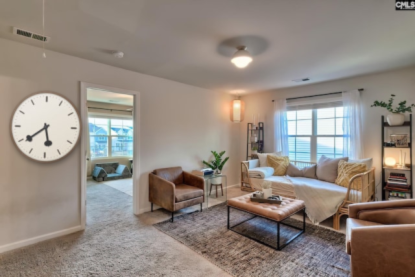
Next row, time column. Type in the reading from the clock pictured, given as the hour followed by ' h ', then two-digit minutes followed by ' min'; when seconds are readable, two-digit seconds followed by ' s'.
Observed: 5 h 39 min
